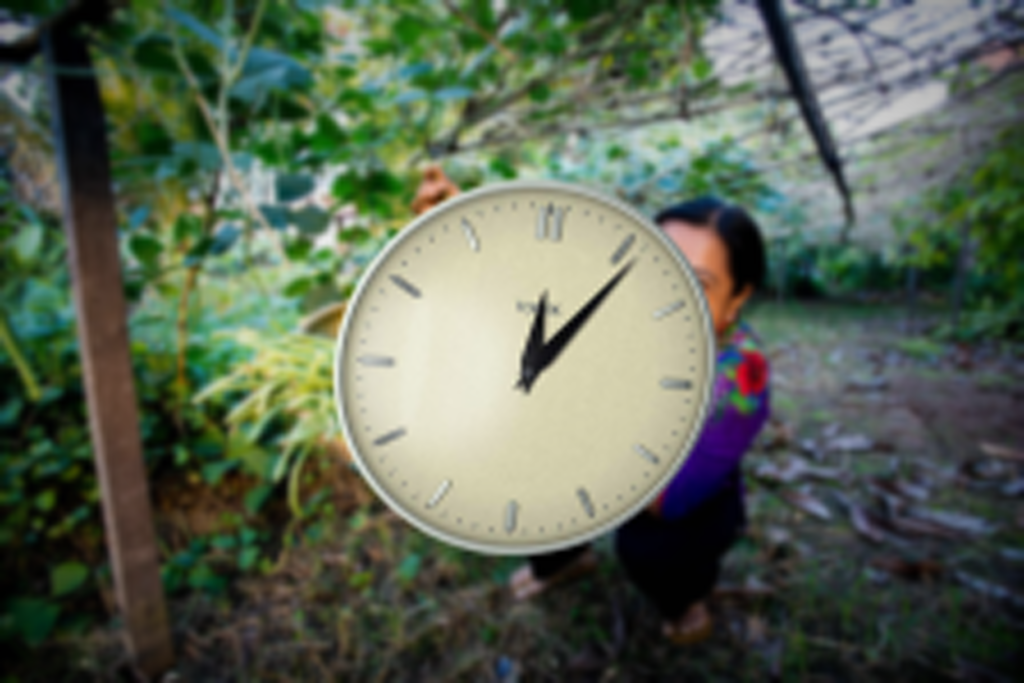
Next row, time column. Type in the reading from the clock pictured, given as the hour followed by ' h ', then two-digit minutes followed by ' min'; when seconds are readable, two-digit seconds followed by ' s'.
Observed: 12 h 06 min
